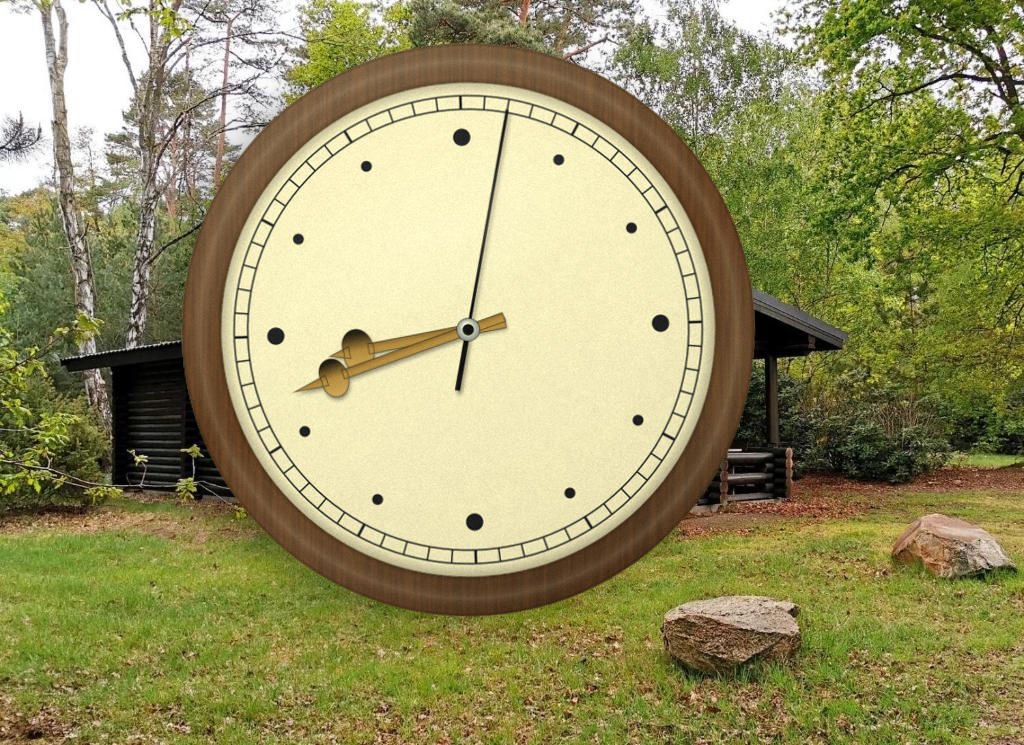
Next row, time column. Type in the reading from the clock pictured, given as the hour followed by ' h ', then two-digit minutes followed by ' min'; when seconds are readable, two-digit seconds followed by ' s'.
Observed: 8 h 42 min 02 s
